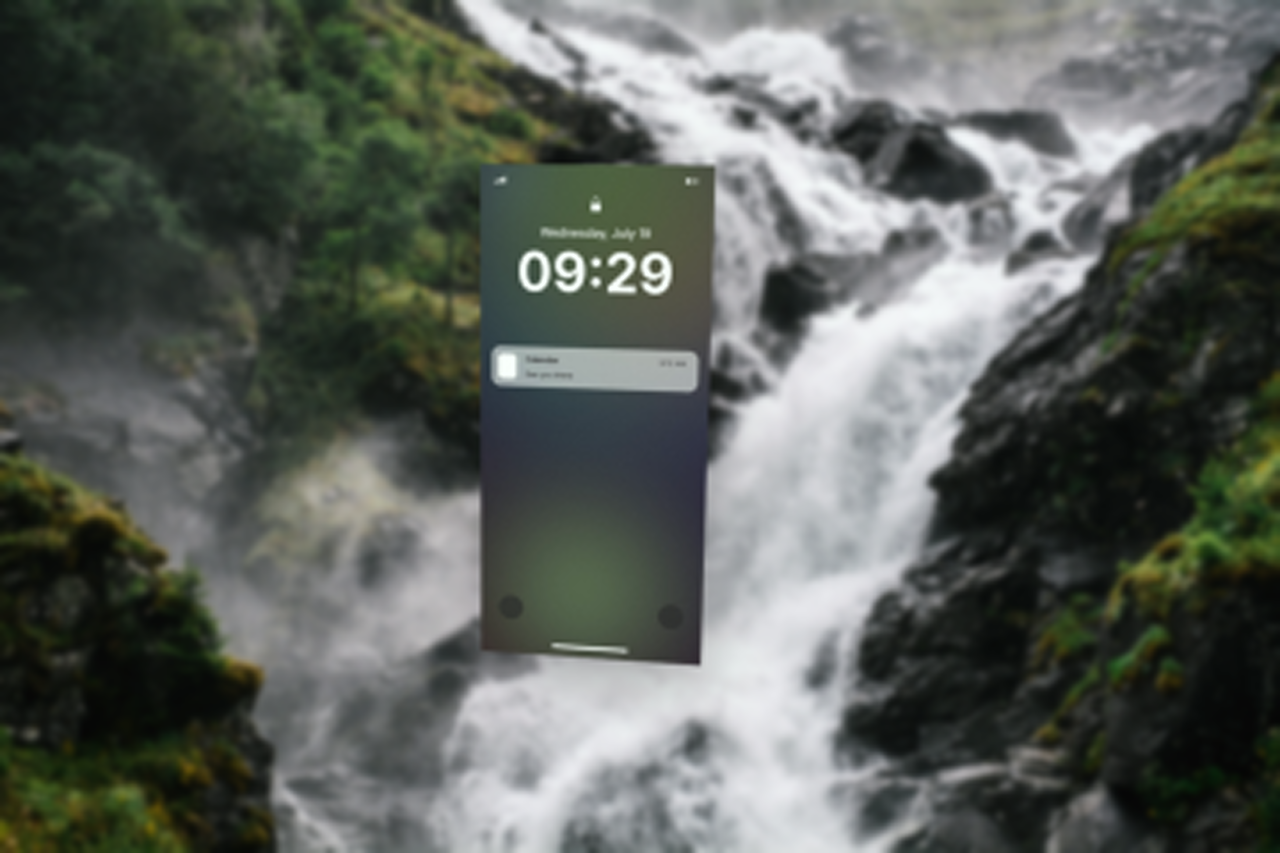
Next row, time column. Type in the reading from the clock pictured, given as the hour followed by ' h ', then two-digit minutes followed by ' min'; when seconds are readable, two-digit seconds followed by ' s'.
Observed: 9 h 29 min
